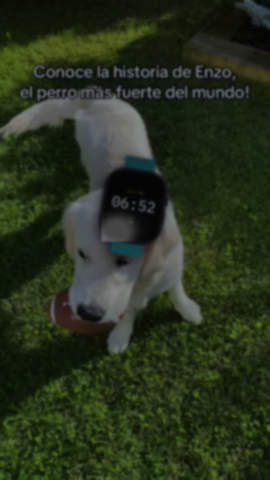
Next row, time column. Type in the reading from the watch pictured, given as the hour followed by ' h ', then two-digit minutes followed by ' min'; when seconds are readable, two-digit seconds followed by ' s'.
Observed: 6 h 52 min
